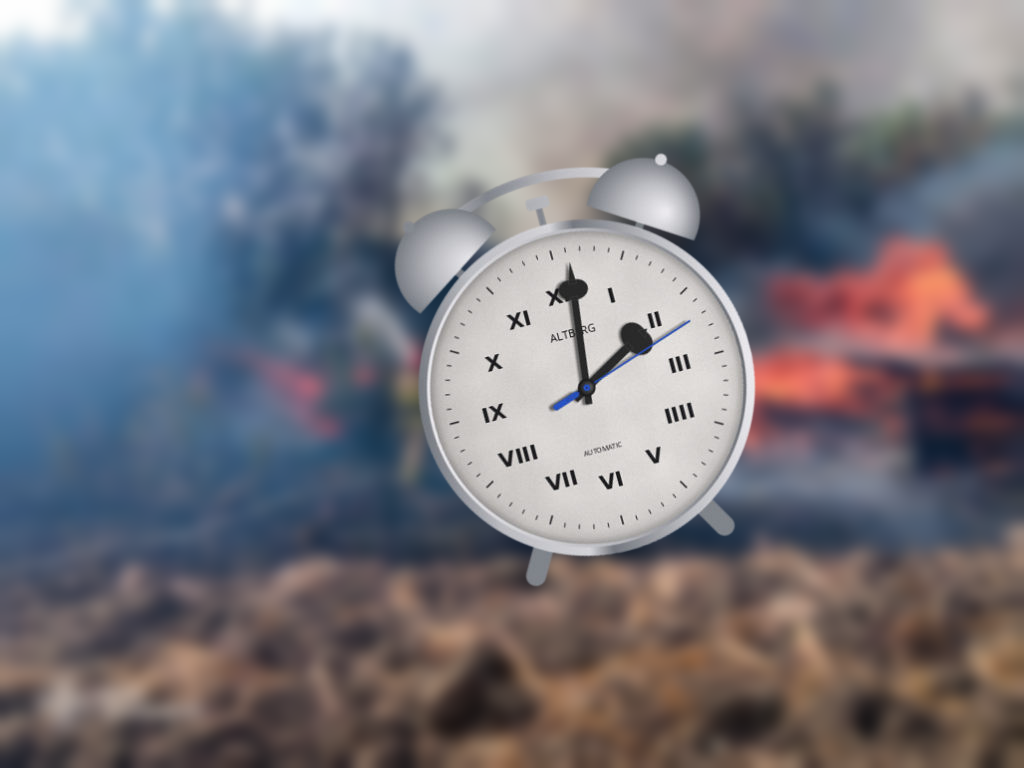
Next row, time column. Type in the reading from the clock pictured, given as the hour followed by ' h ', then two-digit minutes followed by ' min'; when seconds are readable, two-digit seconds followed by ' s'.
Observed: 2 h 01 min 12 s
